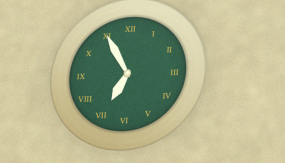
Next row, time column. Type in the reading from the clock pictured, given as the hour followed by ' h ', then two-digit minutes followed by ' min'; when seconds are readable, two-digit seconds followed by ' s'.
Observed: 6 h 55 min
